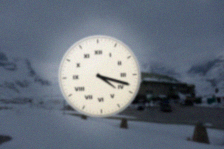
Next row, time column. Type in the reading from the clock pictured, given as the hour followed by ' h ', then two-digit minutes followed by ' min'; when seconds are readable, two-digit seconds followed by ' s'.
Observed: 4 h 18 min
